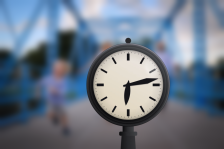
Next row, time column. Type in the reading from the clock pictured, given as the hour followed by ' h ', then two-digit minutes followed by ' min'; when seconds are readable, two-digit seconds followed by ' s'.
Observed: 6 h 13 min
